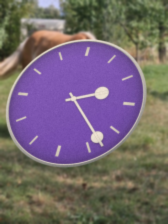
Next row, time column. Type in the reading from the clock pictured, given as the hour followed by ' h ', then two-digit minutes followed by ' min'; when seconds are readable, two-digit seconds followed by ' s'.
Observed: 2 h 23 min
